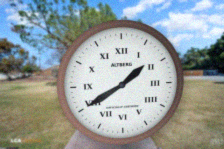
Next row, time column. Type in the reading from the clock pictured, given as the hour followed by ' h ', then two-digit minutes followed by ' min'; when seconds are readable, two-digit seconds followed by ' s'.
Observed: 1 h 40 min
